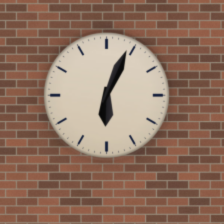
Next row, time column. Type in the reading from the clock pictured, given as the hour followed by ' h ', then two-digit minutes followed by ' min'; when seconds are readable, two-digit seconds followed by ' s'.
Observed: 6 h 04 min
